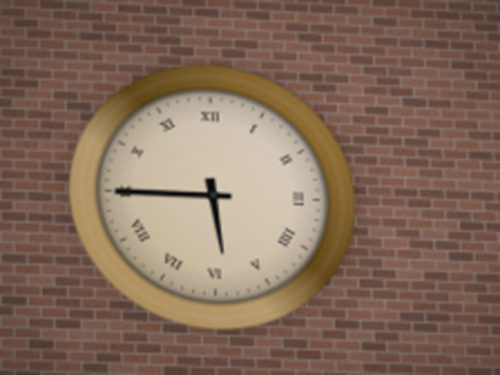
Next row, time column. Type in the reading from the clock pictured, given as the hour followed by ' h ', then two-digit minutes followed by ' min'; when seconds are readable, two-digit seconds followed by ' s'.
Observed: 5 h 45 min
